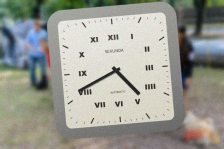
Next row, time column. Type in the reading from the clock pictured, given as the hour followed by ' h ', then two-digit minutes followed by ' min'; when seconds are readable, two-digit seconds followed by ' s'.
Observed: 4 h 41 min
